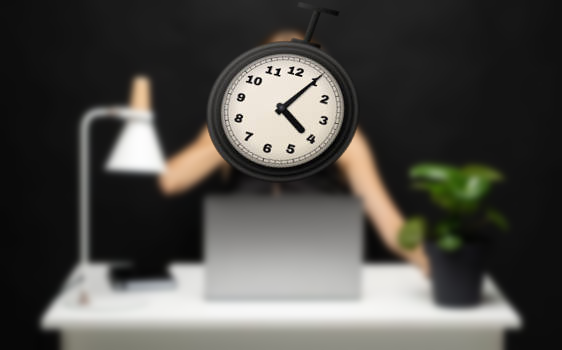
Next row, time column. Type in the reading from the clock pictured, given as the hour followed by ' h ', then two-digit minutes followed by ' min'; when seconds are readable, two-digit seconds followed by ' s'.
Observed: 4 h 05 min
